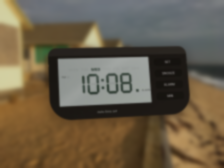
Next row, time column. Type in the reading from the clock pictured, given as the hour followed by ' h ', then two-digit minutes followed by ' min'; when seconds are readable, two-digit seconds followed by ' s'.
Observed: 10 h 08 min
